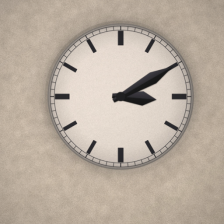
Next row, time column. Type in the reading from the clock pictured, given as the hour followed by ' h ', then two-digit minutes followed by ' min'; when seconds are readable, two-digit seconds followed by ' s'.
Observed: 3 h 10 min
